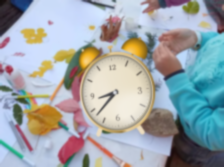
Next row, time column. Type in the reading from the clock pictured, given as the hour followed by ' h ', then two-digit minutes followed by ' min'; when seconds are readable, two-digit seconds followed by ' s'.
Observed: 8 h 38 min
